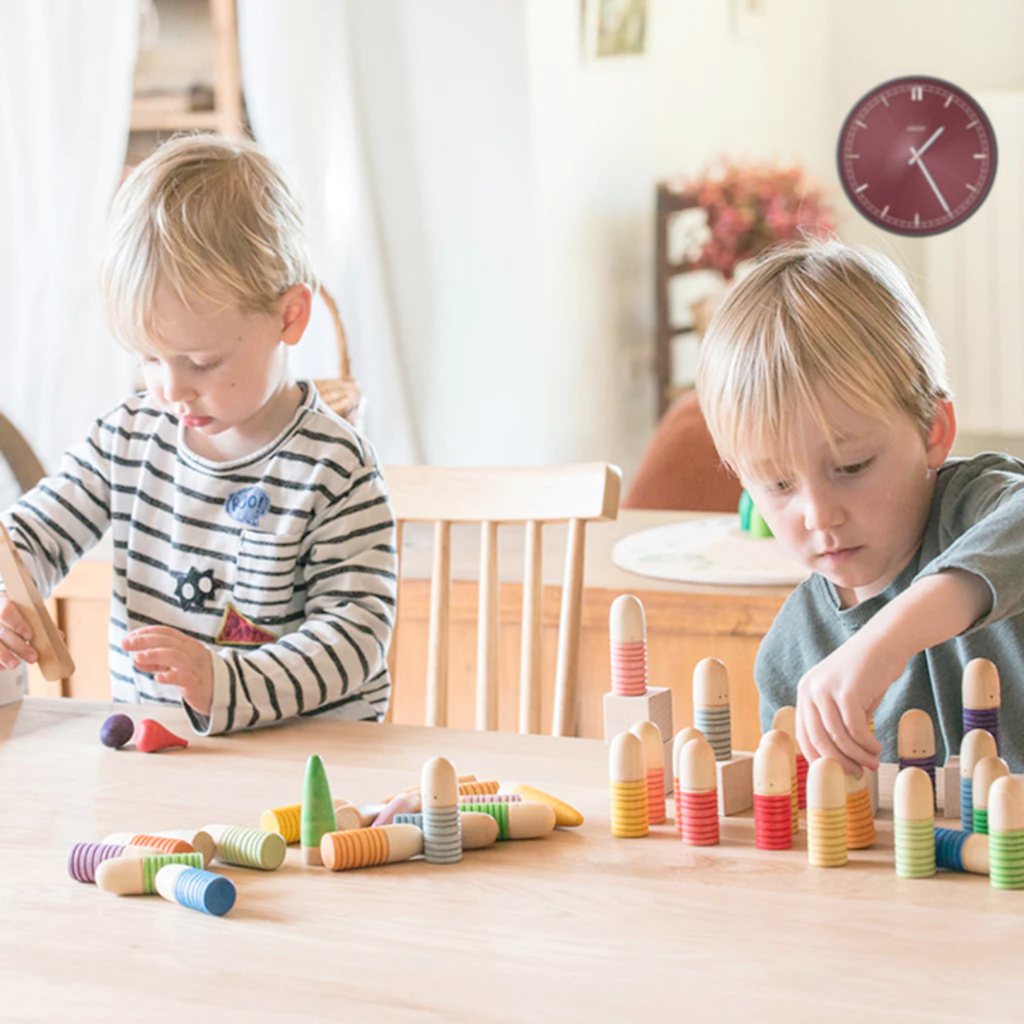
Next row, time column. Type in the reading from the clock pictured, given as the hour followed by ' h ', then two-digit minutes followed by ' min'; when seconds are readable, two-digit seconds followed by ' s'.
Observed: 1 h 25 min
